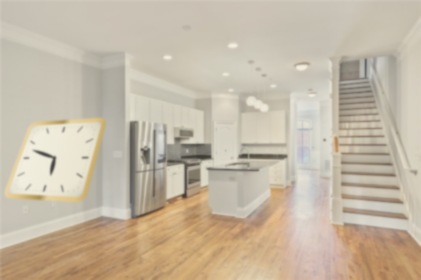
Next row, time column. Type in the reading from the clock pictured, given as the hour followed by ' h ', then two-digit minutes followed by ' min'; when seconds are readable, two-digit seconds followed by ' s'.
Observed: 5 h 48 min
